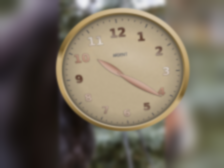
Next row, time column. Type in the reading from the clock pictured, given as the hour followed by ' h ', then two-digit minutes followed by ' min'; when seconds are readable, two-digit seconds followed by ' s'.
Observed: 10 h 21 min
